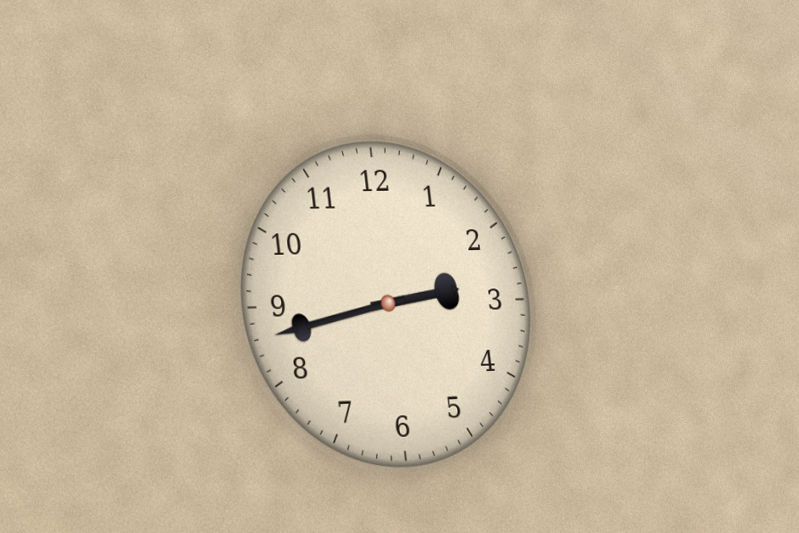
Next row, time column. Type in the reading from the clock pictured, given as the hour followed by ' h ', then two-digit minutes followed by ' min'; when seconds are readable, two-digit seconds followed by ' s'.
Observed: 2 h 43 min
